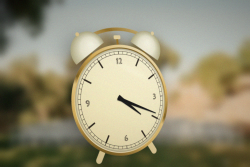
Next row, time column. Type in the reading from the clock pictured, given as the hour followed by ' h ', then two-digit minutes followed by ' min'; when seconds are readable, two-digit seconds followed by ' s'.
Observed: 4 h 19 min
